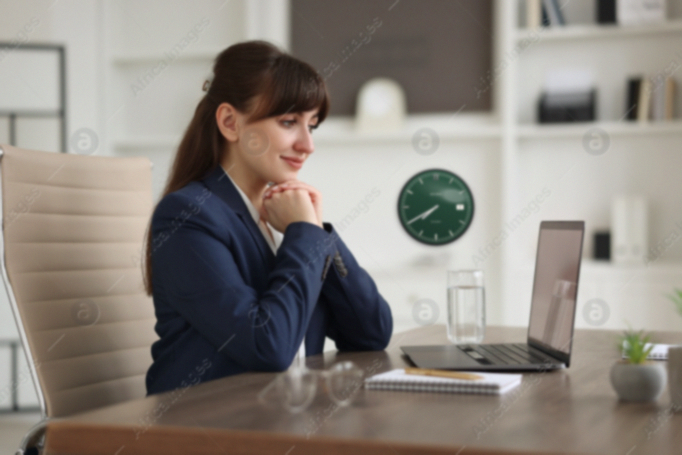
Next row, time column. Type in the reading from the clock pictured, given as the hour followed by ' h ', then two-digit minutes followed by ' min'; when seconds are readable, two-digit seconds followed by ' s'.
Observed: 7 h 40 min
